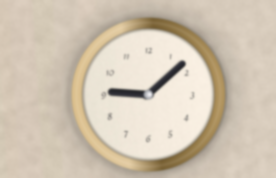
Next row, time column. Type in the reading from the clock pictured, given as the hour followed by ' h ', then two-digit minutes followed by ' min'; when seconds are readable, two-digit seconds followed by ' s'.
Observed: 9 h 08 min
